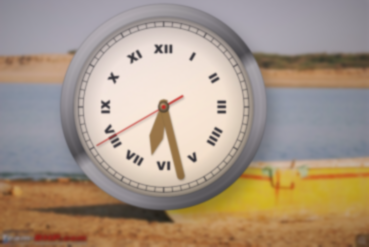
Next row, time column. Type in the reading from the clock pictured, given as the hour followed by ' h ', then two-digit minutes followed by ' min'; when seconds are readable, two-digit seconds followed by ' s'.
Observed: 6 h 27 min 40 s
